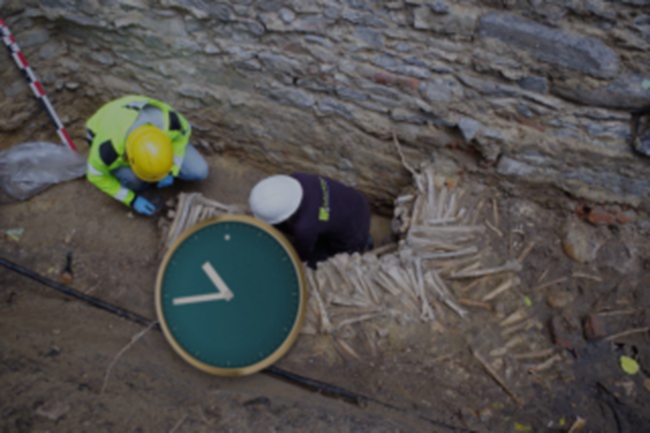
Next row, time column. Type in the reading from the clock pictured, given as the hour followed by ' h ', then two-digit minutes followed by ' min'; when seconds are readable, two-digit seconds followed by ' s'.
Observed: 10 h 44 min
